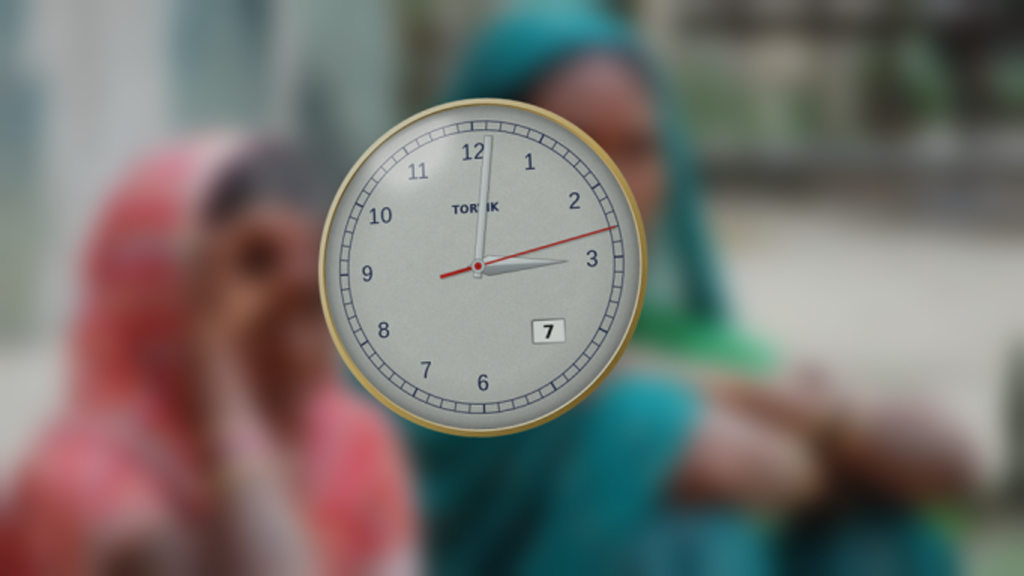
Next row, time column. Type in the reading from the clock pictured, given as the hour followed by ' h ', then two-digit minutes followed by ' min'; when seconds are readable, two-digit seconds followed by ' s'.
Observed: 3 h 01 min 13 s
